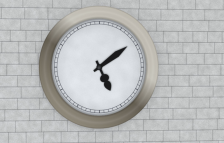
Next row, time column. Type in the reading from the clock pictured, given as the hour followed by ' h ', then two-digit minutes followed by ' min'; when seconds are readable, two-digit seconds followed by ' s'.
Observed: 5 h 09 min
